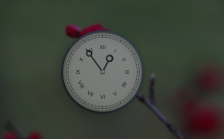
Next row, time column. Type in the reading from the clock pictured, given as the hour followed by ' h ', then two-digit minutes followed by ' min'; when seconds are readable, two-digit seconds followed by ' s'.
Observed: 12 h 54 min
